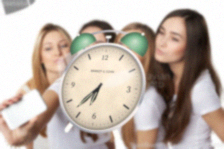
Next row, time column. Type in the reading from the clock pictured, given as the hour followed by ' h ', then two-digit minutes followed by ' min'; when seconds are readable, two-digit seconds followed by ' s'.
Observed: 6 h 37 min
